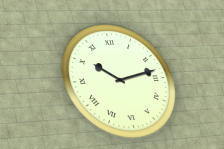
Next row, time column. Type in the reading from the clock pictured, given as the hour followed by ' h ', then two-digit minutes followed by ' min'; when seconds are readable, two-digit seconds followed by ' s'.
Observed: 10 h 13 min
